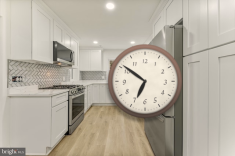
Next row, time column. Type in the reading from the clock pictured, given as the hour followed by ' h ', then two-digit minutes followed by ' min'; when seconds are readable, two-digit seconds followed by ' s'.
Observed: 6 h 51 min
